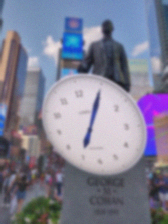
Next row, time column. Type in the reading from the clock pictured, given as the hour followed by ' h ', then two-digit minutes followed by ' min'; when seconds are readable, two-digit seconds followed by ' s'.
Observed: 7 h 05 min
